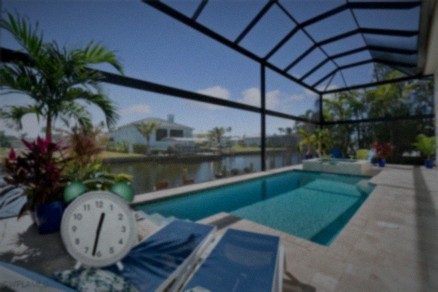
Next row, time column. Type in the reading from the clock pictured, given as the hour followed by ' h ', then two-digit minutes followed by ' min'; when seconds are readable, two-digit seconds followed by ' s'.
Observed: 12 h 32 min
